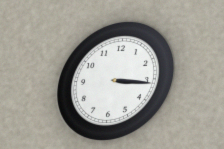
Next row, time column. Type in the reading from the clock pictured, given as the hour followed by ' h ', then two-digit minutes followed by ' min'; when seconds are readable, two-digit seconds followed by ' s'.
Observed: 3 h 16 min
